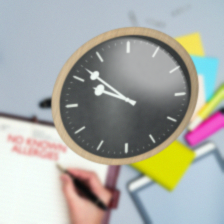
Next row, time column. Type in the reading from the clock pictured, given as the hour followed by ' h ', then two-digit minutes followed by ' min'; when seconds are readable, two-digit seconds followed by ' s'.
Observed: 9 h 52 min
